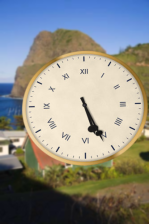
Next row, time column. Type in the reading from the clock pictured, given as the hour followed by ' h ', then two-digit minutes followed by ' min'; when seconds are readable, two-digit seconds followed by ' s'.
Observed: 5 h 26 min
